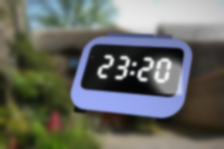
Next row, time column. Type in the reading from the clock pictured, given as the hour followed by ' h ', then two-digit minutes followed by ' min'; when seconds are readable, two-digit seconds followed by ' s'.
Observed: 23 h 20 min
